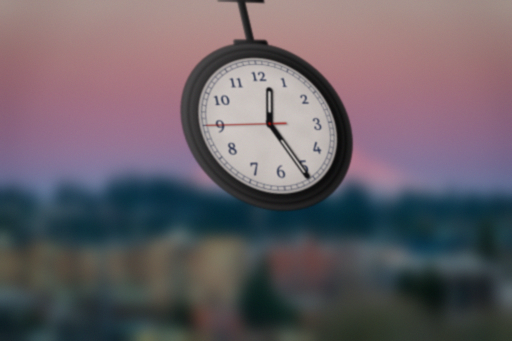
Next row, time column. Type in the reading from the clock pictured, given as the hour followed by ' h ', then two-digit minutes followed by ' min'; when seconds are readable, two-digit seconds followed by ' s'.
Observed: 12 h 25 min 45 s
